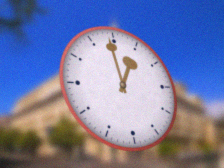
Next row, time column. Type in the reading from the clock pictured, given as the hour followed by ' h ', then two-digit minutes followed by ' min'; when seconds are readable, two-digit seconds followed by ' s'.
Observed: 12 h 59 min
